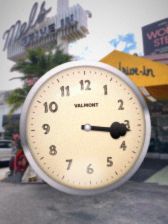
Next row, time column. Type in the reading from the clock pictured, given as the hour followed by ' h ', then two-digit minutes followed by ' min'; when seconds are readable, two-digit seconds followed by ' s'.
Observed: 3 h 16 min
